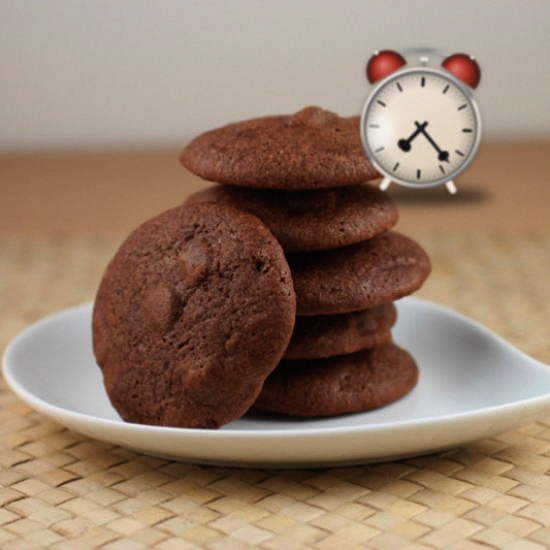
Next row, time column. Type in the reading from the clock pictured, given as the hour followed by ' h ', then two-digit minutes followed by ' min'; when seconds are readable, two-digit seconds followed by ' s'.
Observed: 7 h 23 min
